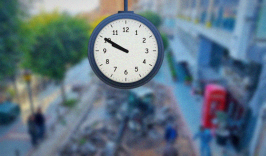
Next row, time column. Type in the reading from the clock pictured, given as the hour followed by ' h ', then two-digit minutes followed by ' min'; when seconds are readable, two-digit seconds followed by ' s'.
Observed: 9 h 50 min
